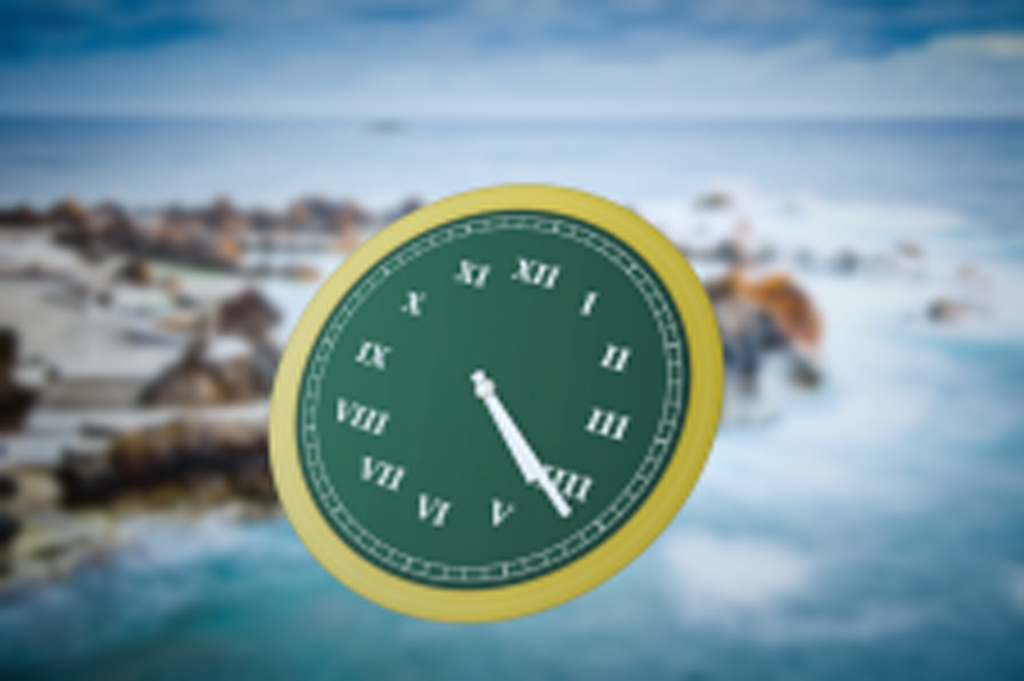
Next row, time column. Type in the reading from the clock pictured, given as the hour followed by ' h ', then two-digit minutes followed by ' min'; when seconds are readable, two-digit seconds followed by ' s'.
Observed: 4 h 21 min
